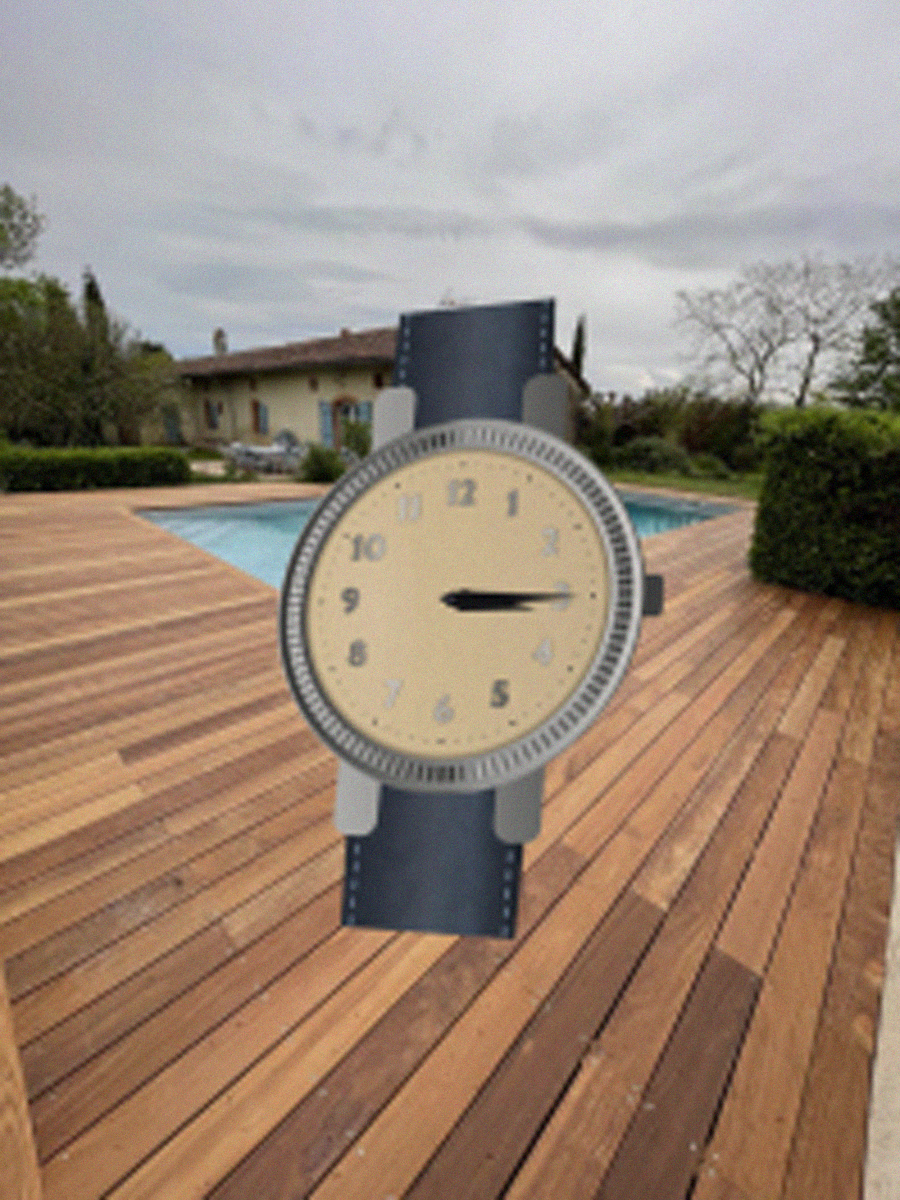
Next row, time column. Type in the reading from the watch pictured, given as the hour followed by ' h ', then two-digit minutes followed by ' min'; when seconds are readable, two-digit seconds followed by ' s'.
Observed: 3 h 15 min
